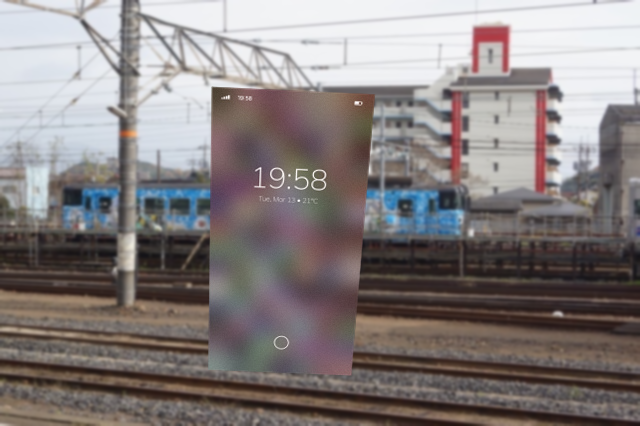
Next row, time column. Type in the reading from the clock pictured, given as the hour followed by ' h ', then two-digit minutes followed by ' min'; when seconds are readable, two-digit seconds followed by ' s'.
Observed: 19 h 58 min
